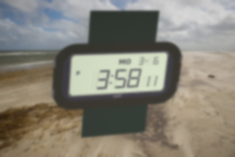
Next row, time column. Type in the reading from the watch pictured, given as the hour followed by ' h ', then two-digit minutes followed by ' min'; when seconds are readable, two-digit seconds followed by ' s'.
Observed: 3 h 58 min
